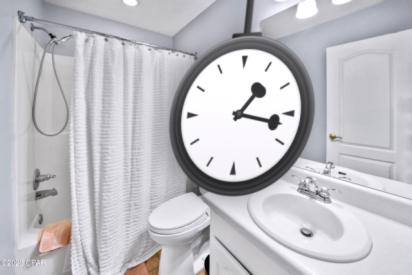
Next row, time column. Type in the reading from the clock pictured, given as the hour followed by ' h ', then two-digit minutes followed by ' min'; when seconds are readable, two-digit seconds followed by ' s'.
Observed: 1 h 17 min
